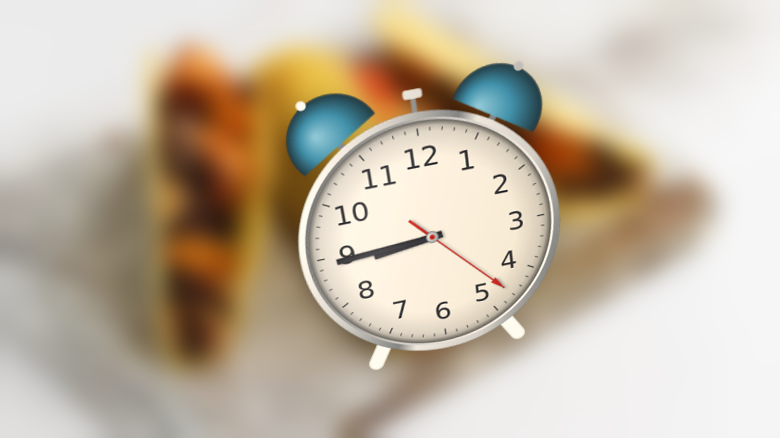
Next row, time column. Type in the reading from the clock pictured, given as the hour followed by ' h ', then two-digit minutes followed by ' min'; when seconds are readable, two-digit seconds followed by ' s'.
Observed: 8 h 44 min 23 s
